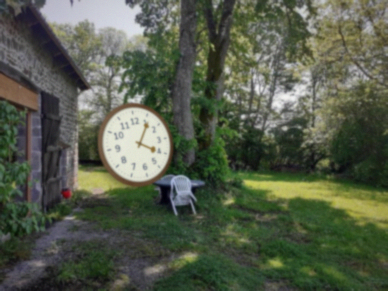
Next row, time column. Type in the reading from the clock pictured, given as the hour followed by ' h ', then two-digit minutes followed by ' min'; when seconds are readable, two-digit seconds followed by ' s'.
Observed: 4 h 06 min
